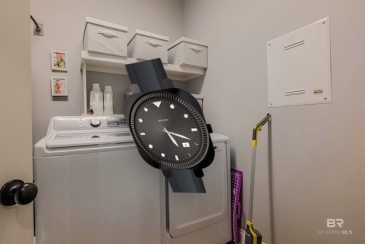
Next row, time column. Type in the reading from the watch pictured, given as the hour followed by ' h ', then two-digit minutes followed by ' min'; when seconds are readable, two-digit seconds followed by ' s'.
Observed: 5 h 19 min
